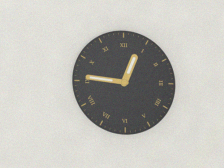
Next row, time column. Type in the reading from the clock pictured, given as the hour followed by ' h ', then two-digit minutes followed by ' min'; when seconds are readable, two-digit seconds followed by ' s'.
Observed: 12 h 46 min
